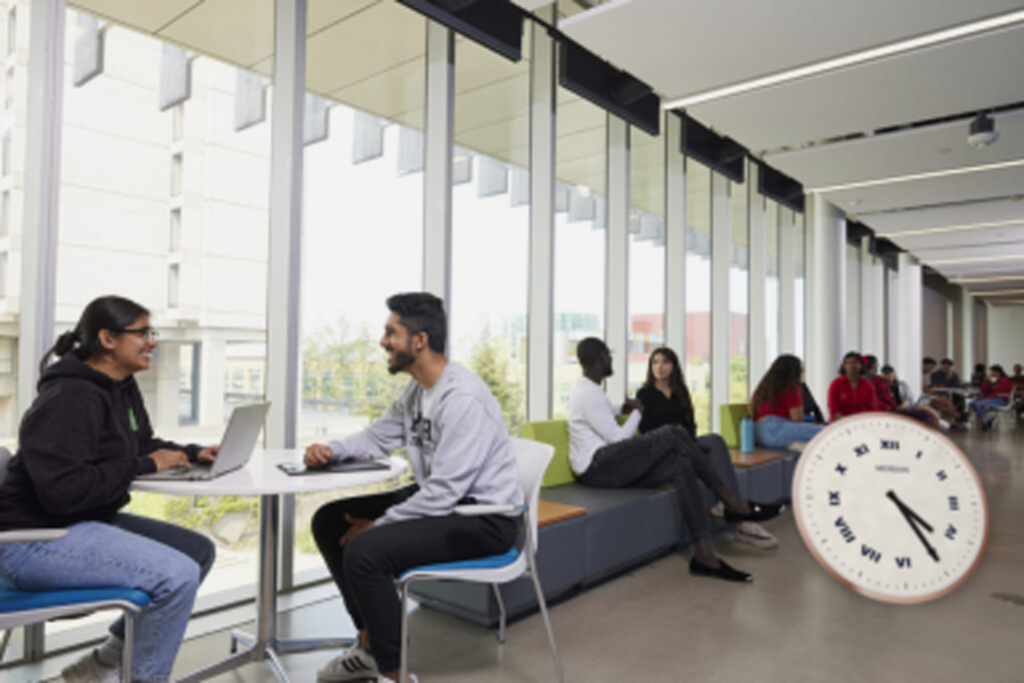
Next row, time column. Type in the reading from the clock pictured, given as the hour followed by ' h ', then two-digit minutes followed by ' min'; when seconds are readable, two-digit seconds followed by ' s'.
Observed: 4 h 25 min
